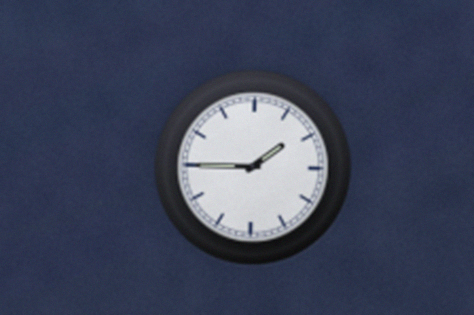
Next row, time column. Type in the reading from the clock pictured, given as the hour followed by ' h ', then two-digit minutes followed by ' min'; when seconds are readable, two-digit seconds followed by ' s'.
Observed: 1 h 45 min
